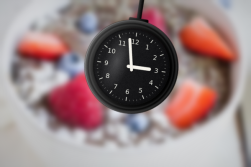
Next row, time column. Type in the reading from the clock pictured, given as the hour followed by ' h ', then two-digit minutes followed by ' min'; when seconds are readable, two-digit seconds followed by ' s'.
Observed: 2 h 58 min
